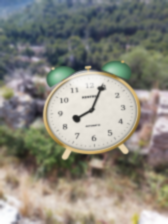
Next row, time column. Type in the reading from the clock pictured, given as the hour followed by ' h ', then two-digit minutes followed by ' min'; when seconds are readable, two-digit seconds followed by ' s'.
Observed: 8 h 04 min
